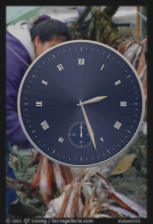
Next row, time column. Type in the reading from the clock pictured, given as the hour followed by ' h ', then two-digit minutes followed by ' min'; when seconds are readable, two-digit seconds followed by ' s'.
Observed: 2 h 27 min
